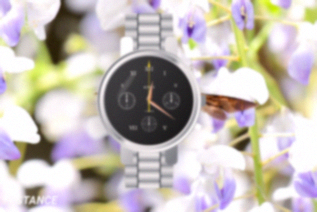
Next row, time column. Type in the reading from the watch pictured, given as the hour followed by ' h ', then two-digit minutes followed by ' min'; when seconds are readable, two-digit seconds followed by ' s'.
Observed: 12 h 21 min
